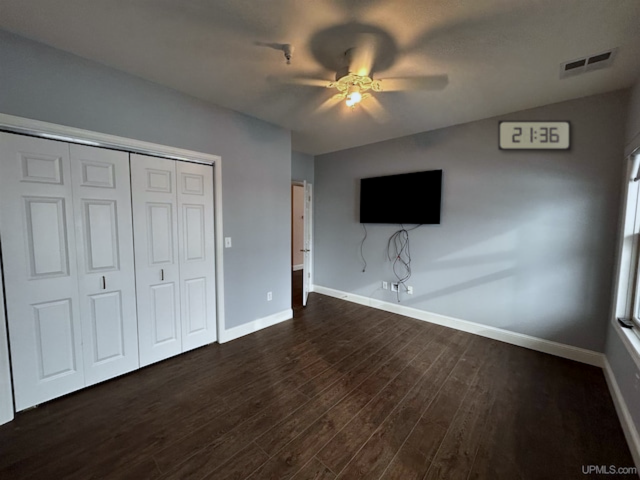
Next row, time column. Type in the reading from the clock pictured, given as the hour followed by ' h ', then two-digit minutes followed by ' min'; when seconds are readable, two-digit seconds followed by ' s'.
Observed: 21 h 36 min
